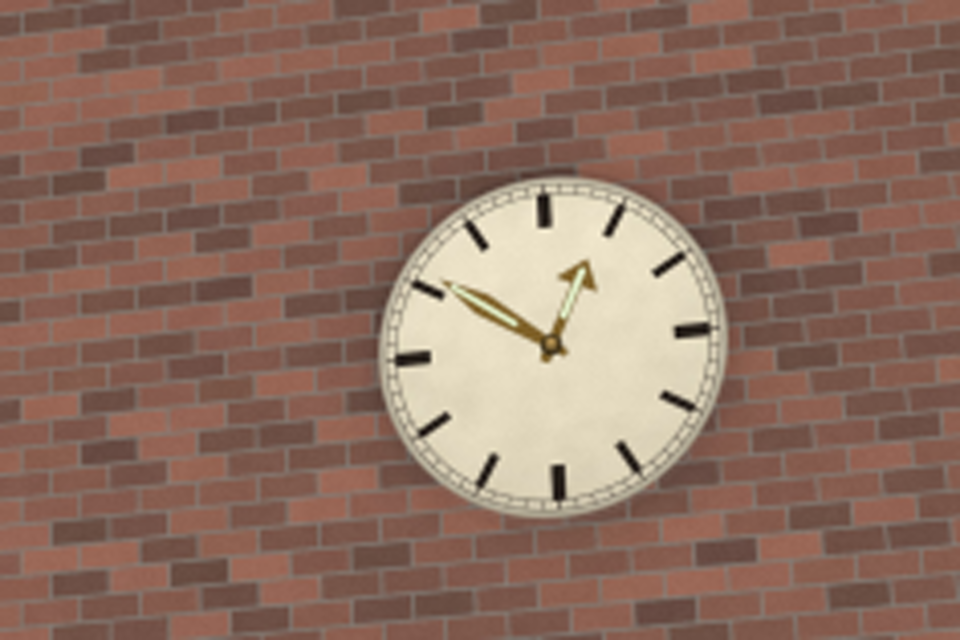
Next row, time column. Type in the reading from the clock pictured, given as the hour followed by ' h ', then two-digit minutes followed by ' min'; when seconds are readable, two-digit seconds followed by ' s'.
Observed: 12 h 51 min
